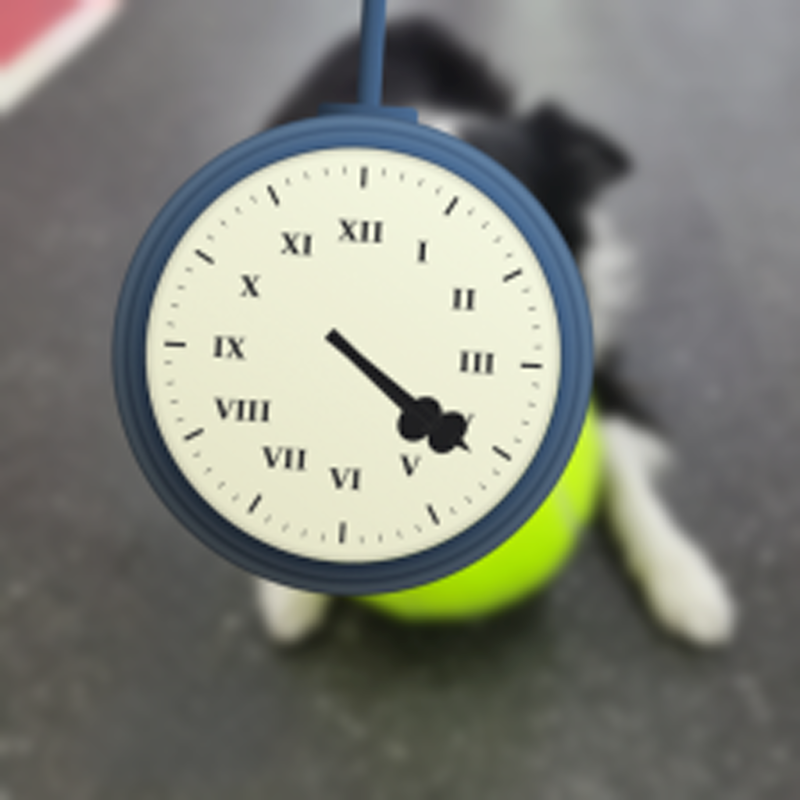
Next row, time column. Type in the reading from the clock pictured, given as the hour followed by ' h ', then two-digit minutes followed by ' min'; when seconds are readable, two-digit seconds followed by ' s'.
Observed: 4 h 21 min
